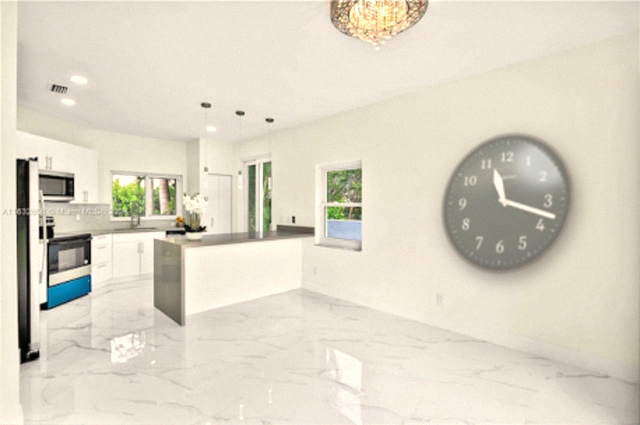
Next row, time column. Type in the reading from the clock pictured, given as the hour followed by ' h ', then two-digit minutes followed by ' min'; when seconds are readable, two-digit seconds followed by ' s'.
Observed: 11 h 18 min
